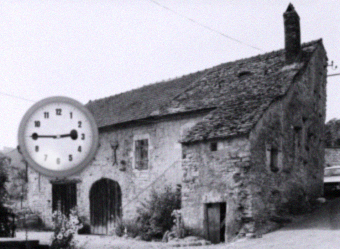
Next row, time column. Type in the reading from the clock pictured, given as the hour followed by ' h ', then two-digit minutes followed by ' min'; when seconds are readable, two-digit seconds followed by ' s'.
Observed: 2 h 45 min
